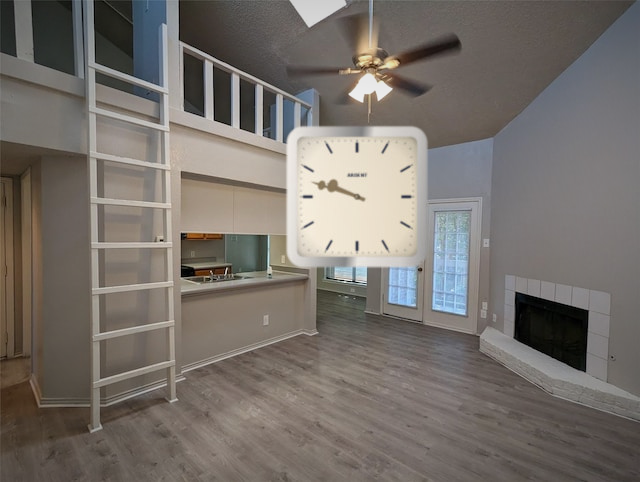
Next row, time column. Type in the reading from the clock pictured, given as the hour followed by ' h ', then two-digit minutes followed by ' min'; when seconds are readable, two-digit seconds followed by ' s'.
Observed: 9 h 48 min
